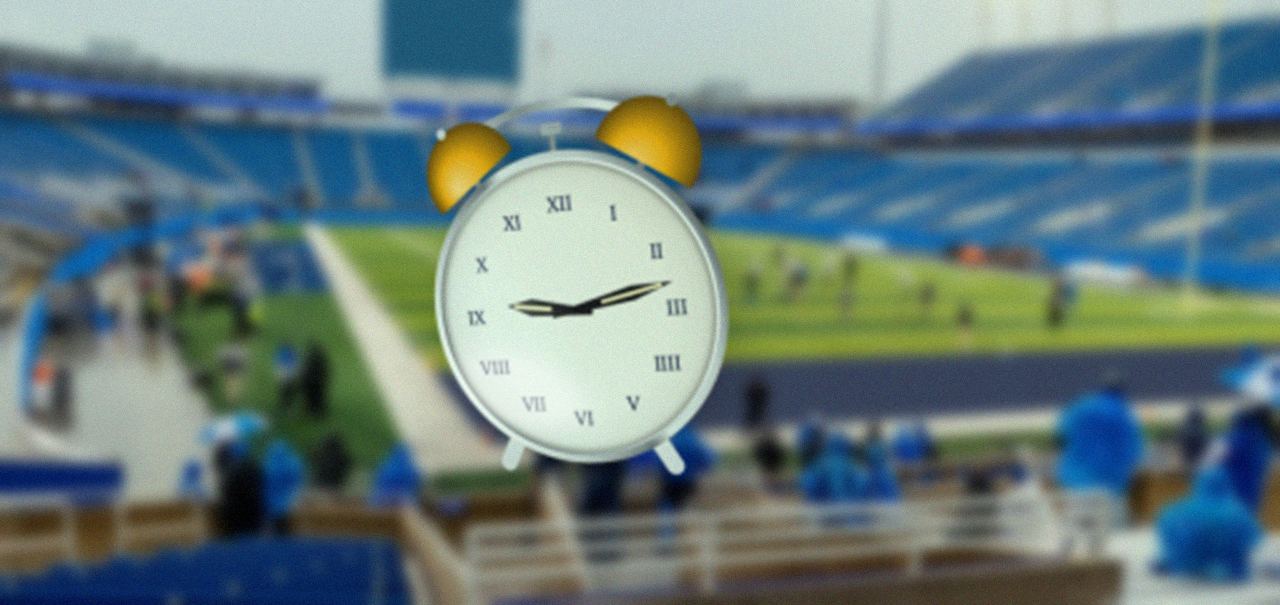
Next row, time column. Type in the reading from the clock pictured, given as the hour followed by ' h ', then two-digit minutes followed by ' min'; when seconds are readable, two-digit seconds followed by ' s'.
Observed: 9 h 13 min
